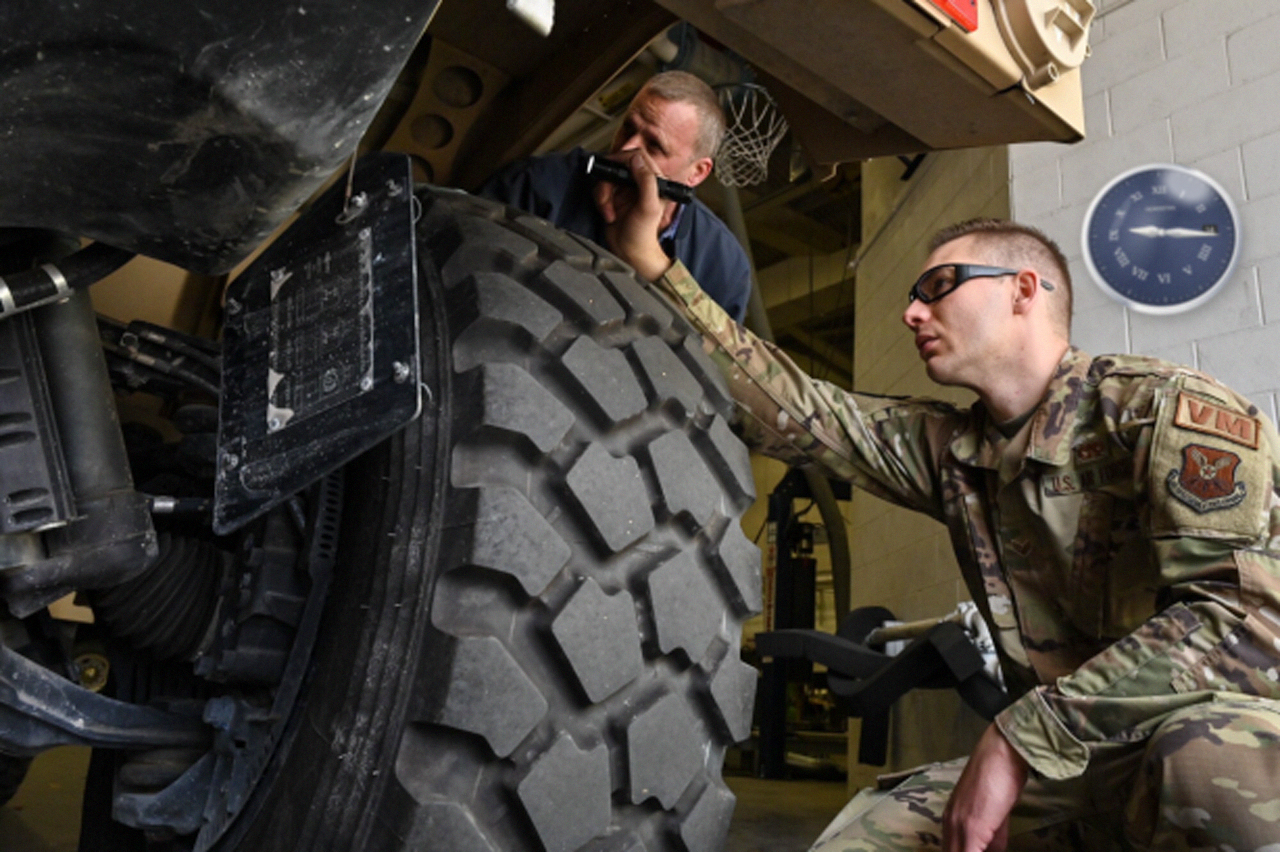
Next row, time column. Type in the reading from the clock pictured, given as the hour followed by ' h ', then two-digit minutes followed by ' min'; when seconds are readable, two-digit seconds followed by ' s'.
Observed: 9 h 16 min
